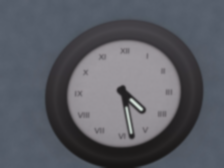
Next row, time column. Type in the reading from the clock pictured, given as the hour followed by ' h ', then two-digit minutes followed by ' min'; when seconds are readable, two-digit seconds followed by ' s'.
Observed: 4 h 28 min
